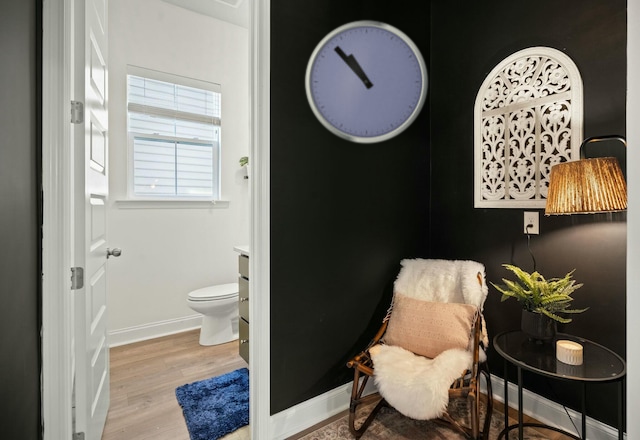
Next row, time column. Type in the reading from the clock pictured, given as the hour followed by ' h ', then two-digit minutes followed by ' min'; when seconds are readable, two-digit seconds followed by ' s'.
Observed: 10 h 53 min
